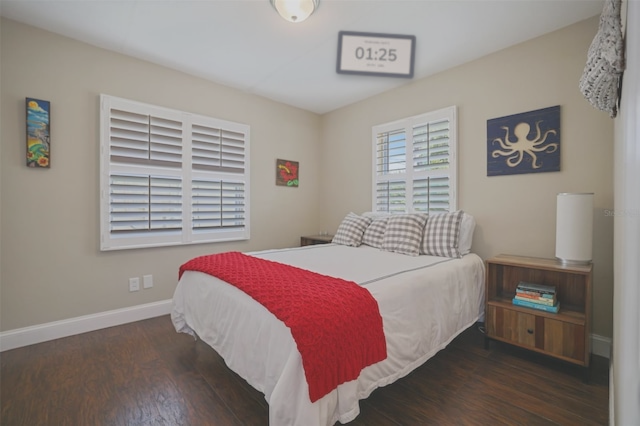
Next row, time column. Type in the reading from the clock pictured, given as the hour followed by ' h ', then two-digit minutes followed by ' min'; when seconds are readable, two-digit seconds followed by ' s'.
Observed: 1 h 25 min
